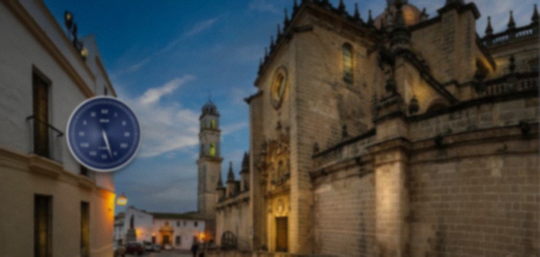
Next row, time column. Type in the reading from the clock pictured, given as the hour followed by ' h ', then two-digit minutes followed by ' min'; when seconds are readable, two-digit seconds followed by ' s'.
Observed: 5 h 27 min
